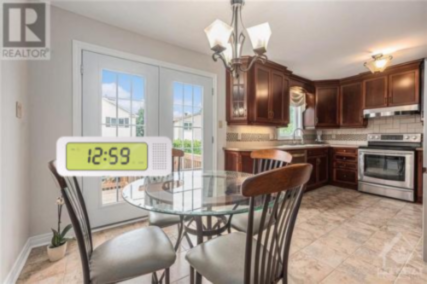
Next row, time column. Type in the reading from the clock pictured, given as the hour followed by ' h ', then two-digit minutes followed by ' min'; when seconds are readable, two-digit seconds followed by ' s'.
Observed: 12 h 59 min
